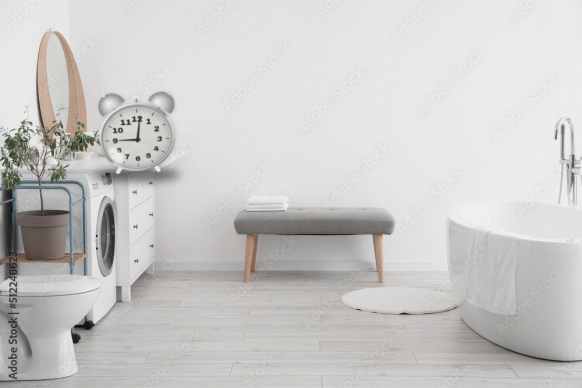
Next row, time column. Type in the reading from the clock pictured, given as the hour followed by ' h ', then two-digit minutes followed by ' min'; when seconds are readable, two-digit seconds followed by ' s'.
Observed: 9 h 01 min
